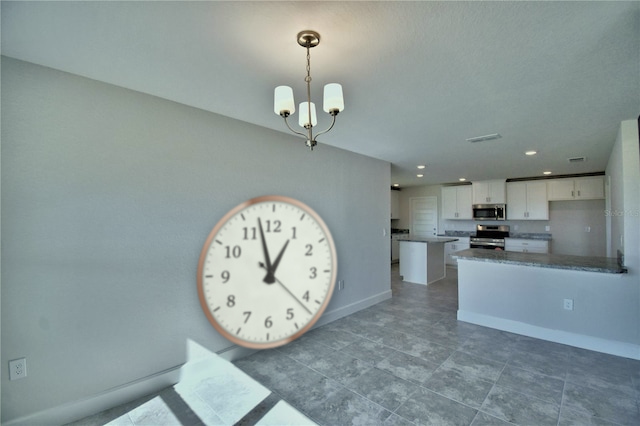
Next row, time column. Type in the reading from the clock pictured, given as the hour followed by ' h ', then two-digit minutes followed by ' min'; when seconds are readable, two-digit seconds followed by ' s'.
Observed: 12 h 57 min 22 s
